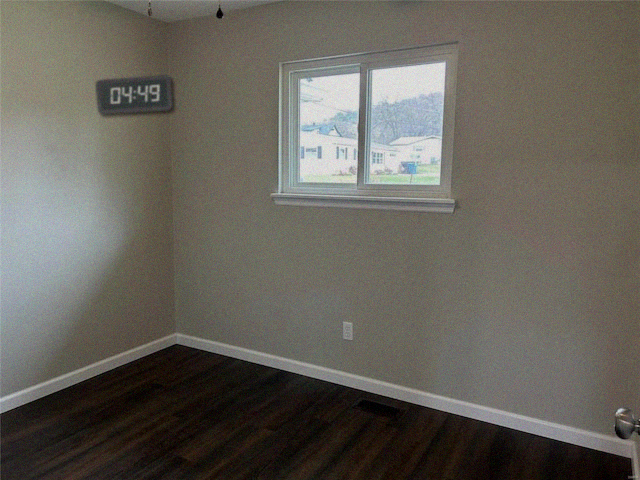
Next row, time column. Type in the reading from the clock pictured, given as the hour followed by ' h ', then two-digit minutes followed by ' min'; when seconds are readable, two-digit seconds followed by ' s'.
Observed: 4 h 49 min
